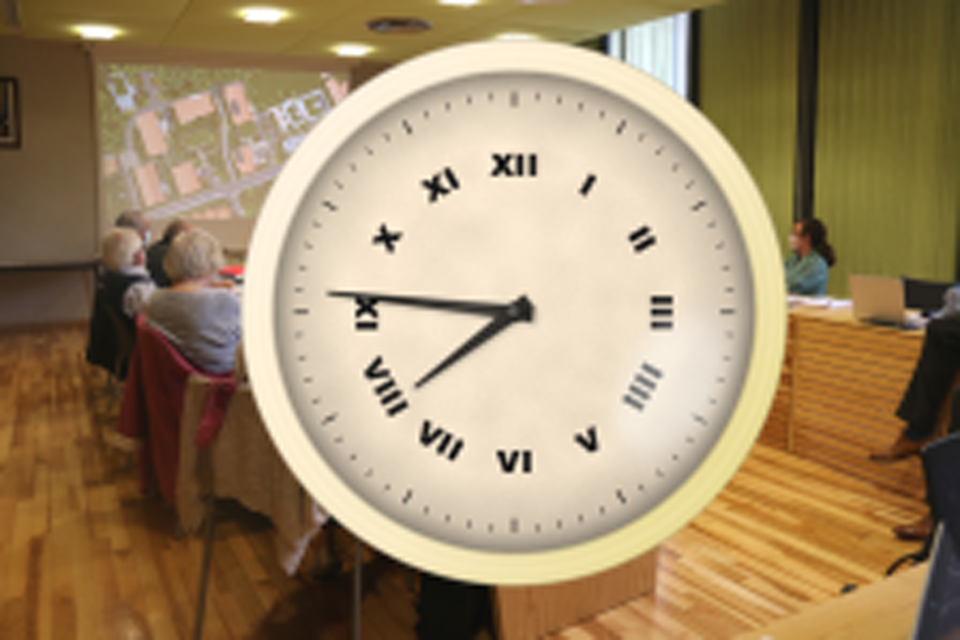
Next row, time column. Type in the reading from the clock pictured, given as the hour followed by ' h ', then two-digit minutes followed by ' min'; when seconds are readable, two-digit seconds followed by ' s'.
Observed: 7 h 46 min
